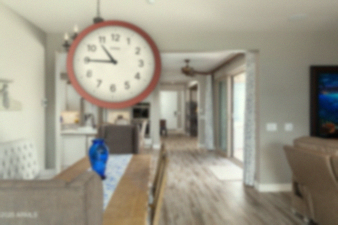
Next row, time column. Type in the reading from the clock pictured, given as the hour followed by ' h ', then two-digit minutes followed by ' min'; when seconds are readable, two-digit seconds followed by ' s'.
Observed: 10 h 45 min
